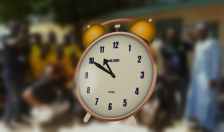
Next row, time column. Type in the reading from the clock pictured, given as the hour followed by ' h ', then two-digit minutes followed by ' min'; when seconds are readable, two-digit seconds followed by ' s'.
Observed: 10 h 50 min
